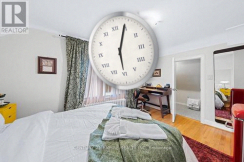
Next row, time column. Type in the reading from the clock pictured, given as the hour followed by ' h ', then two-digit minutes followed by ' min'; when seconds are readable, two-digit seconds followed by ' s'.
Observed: 6 h 04 min
